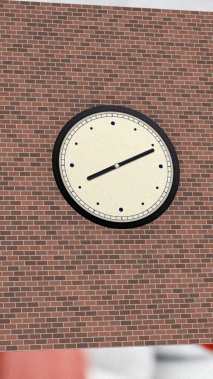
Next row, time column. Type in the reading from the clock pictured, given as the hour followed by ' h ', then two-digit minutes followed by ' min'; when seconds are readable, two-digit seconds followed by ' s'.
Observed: 8 h 11 min
